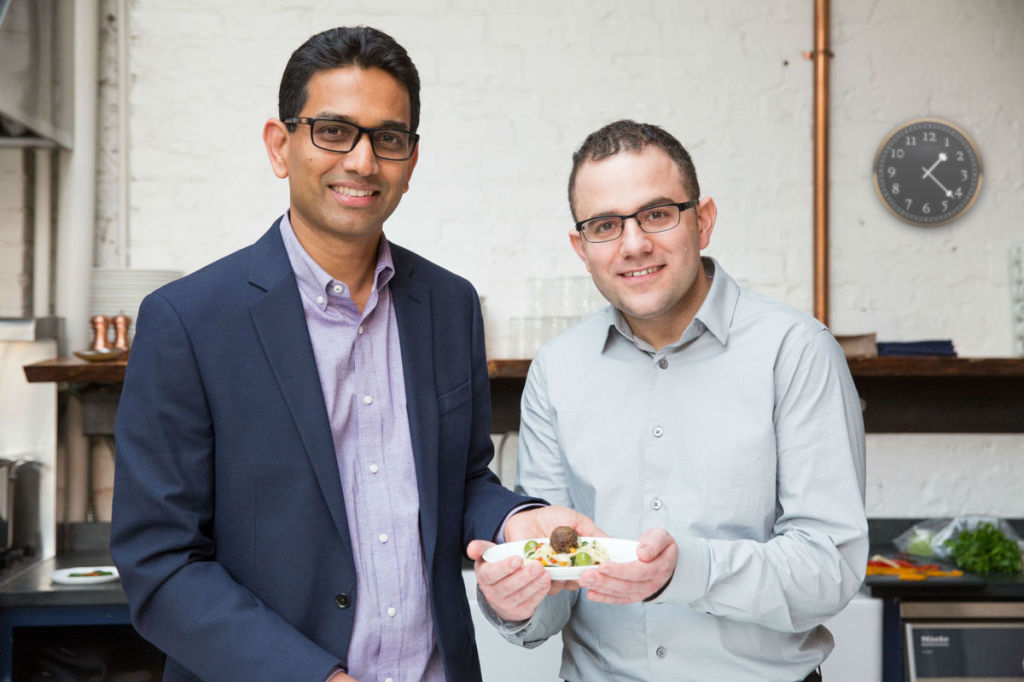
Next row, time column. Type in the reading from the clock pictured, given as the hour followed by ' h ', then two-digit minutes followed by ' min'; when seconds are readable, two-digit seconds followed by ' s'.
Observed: 1 h 22 min
